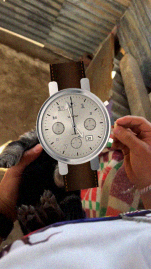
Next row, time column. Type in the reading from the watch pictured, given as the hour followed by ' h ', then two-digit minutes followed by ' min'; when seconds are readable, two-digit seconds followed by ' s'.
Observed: 4 h 58 min
